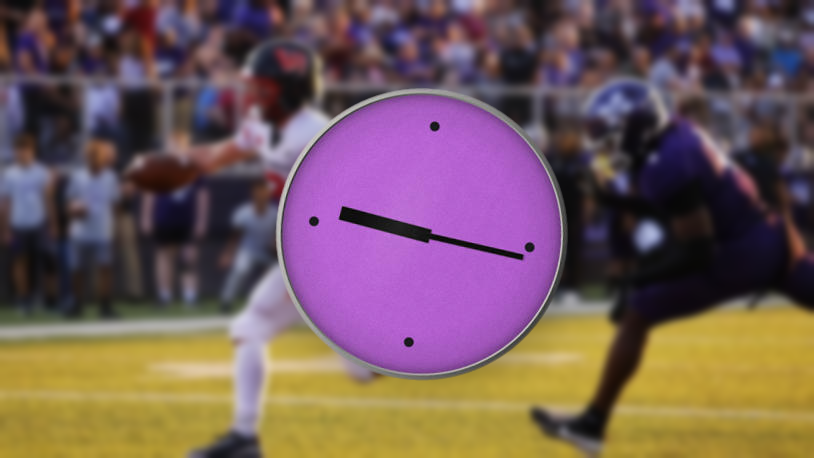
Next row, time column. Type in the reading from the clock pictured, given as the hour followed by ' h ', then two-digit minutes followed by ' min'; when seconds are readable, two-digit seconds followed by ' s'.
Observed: 9 h 16 min
